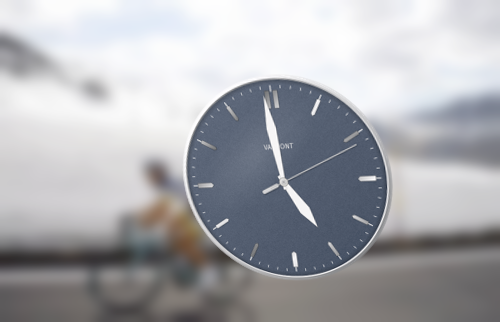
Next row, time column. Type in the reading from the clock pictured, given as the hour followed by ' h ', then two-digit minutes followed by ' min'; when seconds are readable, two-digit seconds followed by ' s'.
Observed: 4 h 59 min 11 s
